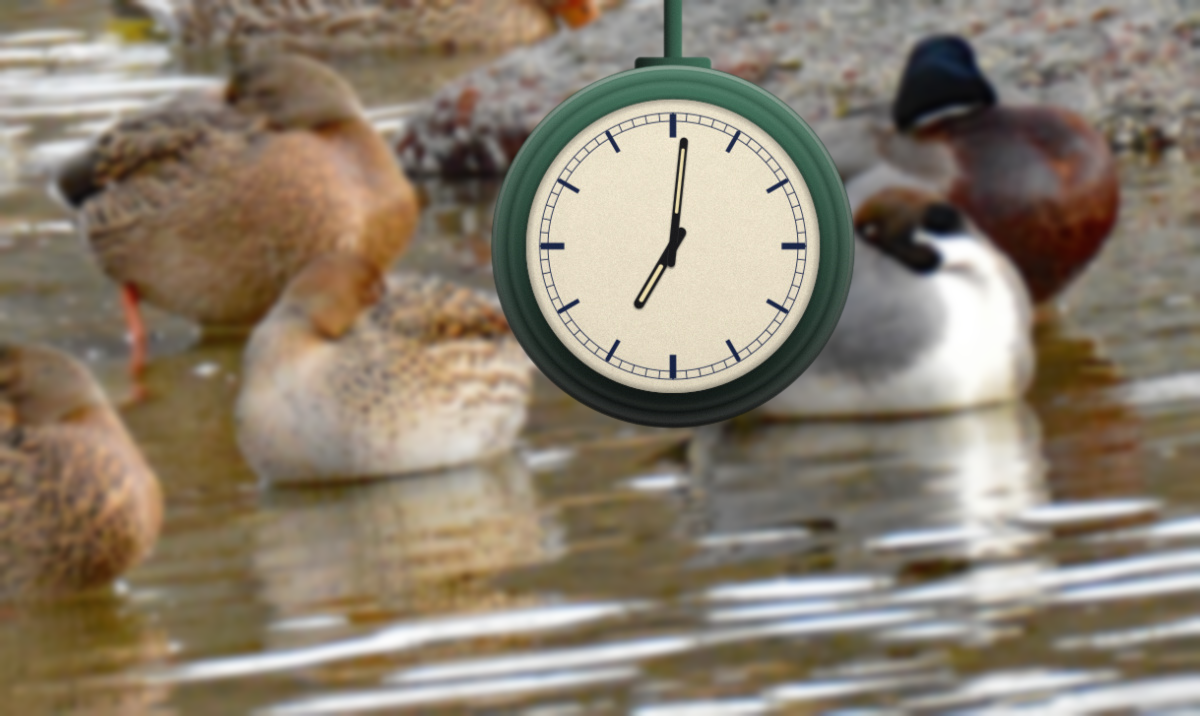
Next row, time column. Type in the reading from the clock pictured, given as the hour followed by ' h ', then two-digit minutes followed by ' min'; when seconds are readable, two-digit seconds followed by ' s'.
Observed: 7 h 01 min
